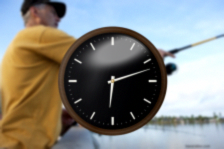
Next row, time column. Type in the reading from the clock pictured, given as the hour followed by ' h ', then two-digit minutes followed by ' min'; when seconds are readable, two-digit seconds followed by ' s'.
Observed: 6 h 12 min
